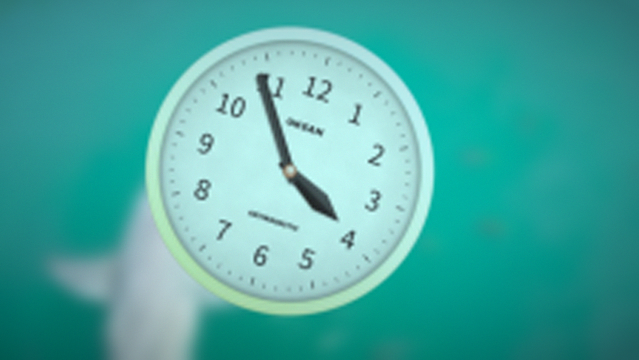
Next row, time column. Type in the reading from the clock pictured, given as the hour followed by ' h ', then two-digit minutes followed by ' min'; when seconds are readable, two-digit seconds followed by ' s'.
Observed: 3 h 54 min
